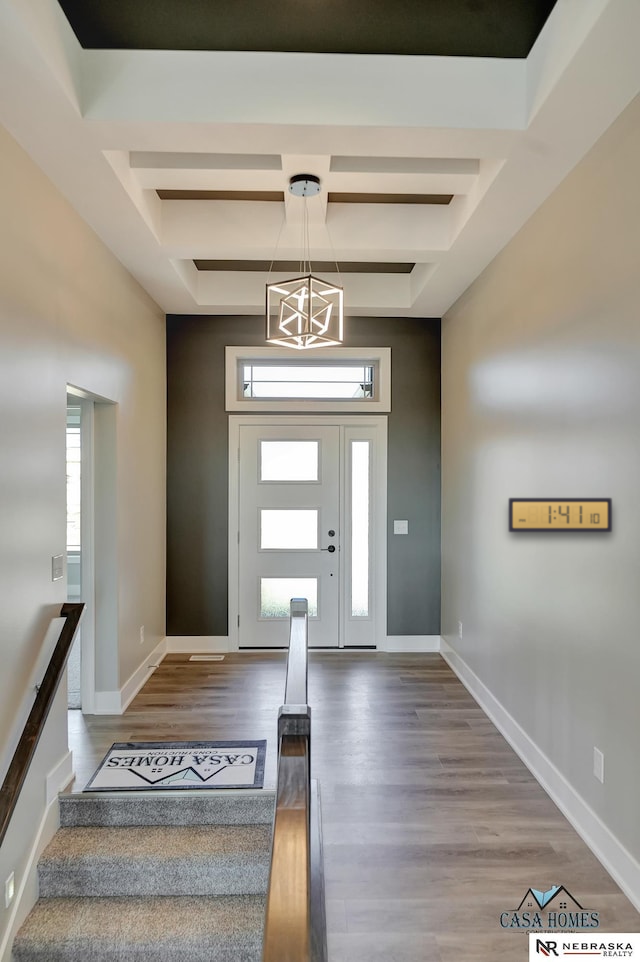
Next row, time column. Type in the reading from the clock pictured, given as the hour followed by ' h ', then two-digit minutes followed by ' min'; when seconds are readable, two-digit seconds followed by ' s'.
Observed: 1 h 41 min 10 s
